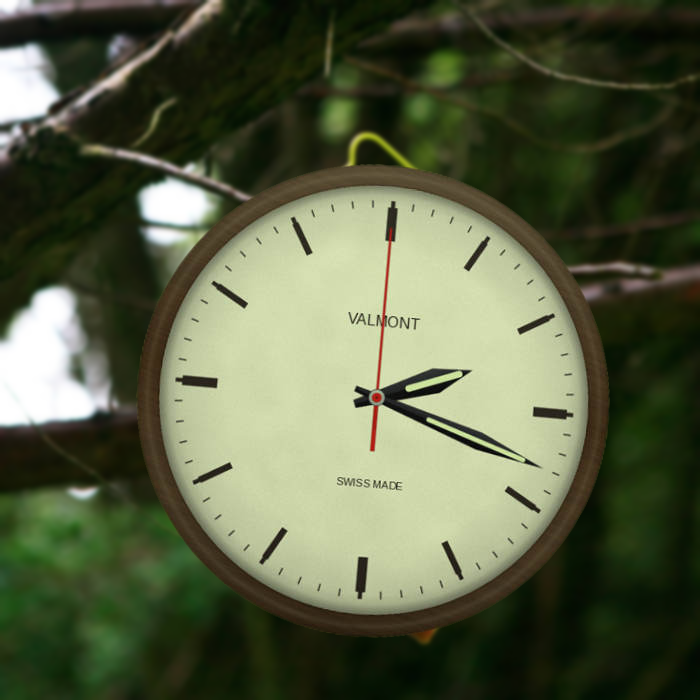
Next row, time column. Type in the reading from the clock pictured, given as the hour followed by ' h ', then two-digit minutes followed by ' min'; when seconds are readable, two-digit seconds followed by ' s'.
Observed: 2 h 18 min 00 s
